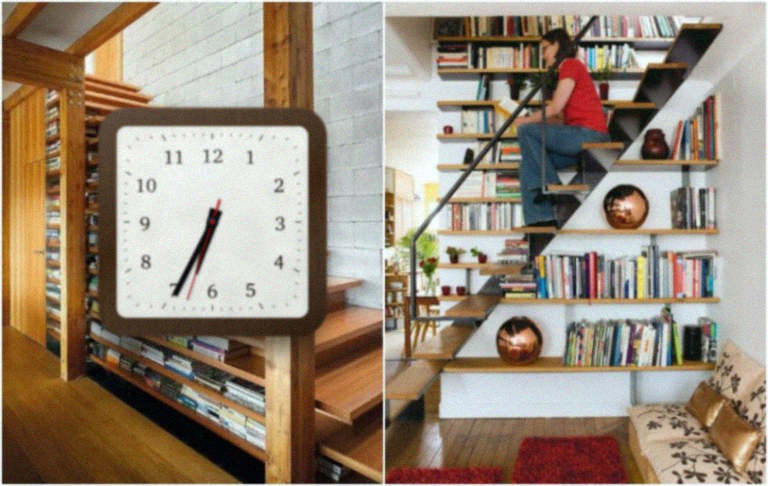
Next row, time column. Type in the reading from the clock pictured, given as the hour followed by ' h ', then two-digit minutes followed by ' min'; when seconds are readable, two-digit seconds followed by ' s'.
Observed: 6 h 34 min 33 s
